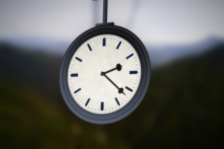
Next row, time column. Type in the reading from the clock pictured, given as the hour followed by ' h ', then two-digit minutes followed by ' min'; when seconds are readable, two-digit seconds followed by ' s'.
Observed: 2 h 22 min
